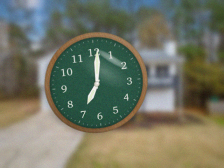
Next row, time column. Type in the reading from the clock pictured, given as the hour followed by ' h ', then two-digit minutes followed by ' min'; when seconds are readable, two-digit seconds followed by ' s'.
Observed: 7 h 01 min
